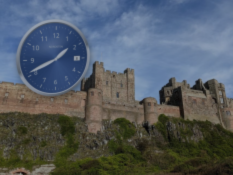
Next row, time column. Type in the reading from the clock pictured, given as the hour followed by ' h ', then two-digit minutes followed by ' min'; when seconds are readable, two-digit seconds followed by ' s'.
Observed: 1 h 41 min
